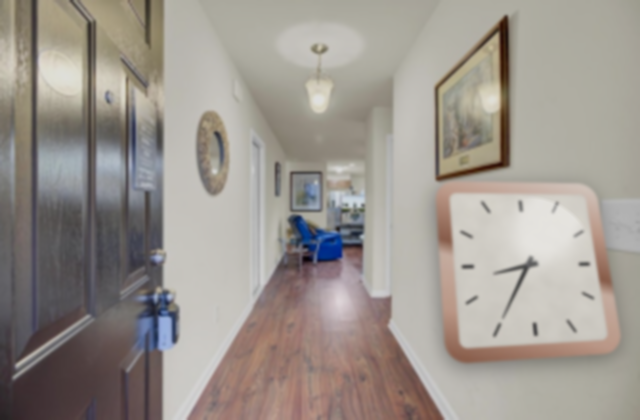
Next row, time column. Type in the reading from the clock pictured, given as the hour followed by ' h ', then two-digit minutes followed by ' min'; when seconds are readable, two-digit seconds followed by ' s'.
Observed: 8 h 35 min
